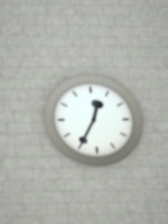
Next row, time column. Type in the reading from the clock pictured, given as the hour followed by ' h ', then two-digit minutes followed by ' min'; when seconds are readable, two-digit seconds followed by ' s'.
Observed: 12 h 35 min
